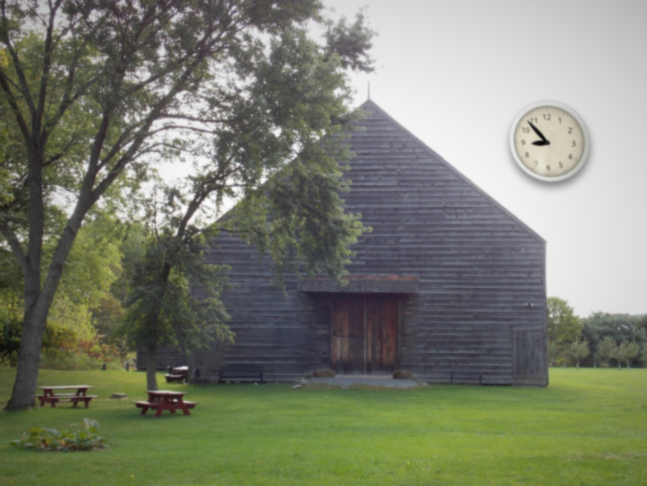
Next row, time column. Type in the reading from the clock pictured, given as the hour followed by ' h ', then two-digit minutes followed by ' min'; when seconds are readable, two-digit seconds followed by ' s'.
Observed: 8 h 53 min
